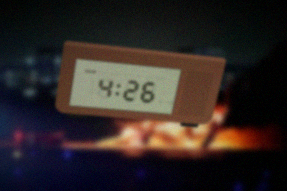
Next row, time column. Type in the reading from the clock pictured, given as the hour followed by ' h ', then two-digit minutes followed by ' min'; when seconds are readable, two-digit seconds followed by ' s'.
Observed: 4 h 26 min
